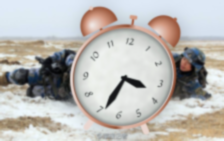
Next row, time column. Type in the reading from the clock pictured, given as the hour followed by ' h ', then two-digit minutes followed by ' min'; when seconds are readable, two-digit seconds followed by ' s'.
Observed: 3 h 34 min
